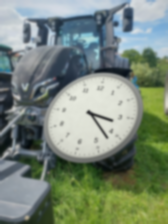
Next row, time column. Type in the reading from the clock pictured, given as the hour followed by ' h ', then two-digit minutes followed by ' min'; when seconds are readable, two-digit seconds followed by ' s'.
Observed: 3 h 22 min
